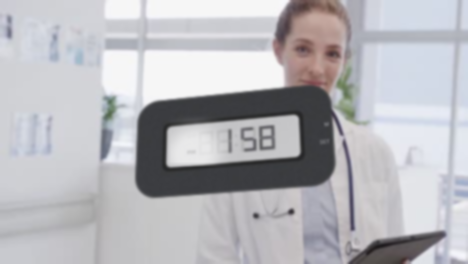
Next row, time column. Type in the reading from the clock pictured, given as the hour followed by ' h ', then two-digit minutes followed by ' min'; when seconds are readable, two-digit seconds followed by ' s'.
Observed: 1 h 58 min
